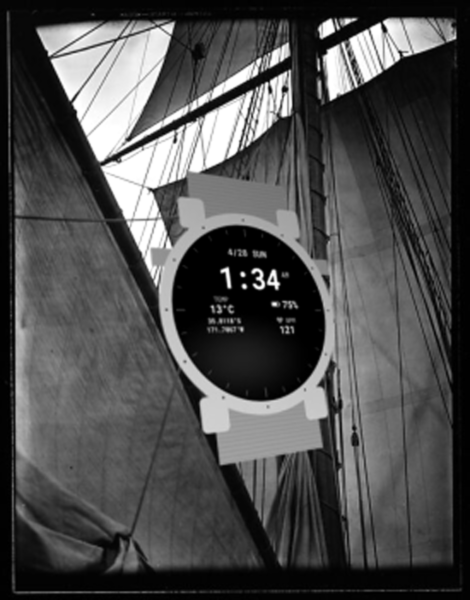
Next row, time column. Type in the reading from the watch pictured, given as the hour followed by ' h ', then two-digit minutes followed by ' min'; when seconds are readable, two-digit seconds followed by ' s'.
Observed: 1 h 34 min
